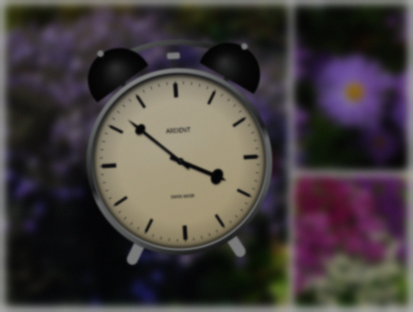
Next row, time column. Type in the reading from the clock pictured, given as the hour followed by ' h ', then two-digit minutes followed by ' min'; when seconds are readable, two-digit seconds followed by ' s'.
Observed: 3 h 52 min
